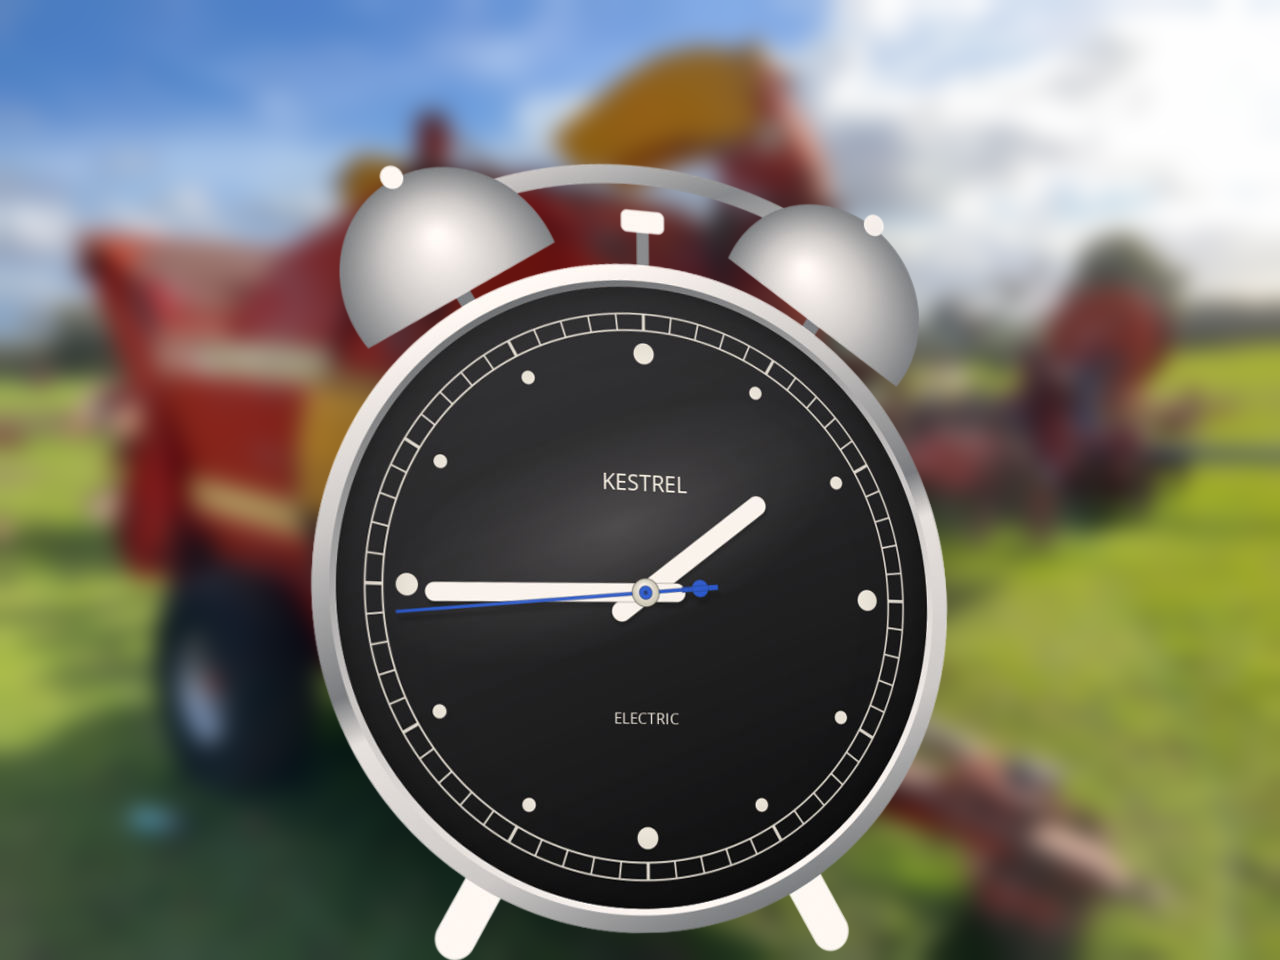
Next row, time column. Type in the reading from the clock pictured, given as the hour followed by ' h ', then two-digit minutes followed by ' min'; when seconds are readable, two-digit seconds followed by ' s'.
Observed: 1 h 44 min 44 s
